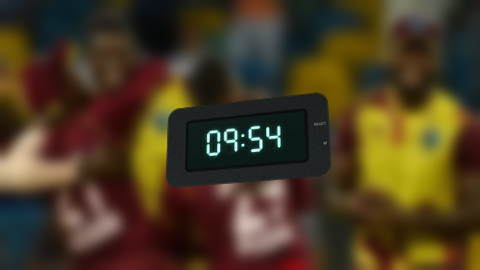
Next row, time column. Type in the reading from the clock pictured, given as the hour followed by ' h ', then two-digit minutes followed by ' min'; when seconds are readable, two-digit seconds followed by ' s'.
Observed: 9 h 54 min
